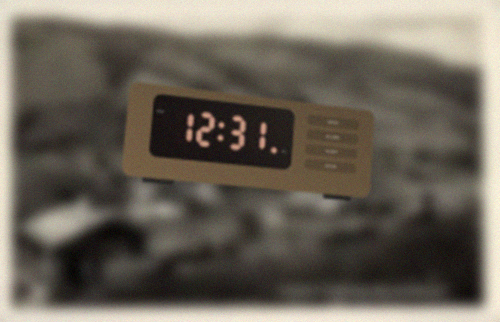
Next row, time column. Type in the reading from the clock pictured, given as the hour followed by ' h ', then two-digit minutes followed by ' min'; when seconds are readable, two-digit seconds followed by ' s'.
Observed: 12 h 31 min
